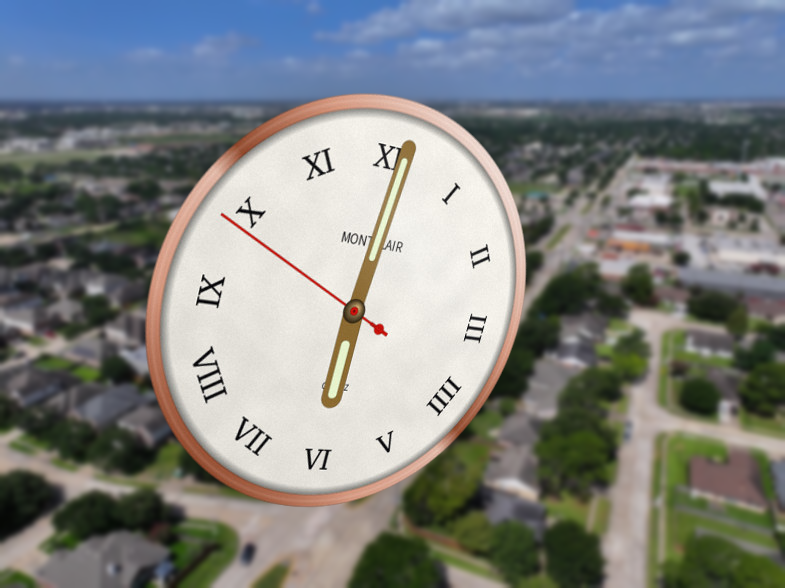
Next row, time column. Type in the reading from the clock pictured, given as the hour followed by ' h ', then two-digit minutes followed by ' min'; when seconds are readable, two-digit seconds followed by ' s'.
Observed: 6 h 00 min 49 s
